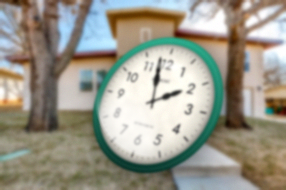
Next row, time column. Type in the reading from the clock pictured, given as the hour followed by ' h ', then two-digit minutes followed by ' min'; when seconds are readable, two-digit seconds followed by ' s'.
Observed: 1 h 58 min
